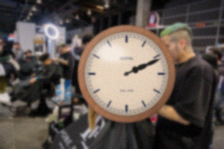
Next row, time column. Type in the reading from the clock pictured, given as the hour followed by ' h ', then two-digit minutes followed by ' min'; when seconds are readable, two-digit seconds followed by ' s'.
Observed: 2 h 11 min
